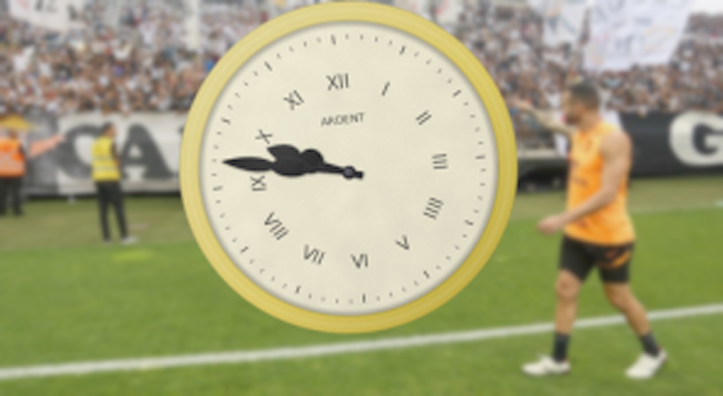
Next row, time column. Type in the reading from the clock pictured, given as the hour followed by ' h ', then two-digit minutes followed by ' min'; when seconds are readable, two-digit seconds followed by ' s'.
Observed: 9 h 47 min
